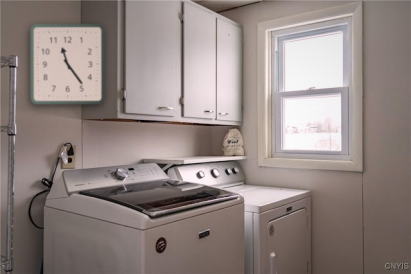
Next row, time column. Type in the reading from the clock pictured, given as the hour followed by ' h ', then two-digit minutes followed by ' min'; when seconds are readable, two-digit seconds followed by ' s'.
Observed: 11 h 24 min
